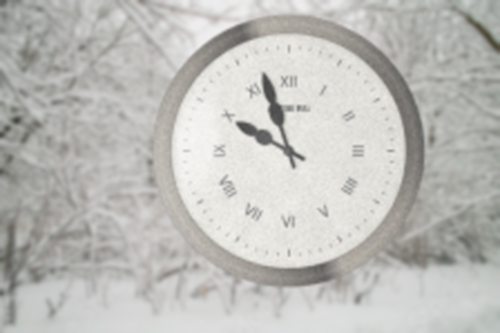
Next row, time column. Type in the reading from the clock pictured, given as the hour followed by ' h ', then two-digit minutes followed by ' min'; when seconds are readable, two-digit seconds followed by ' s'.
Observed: 9 h 57 min
